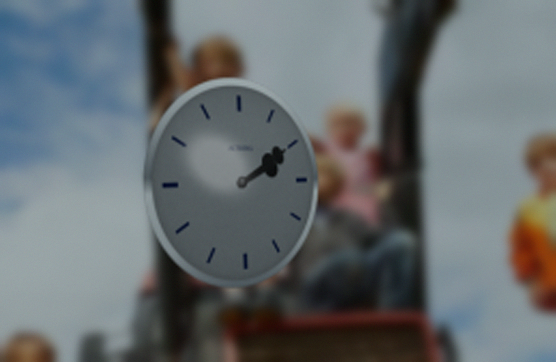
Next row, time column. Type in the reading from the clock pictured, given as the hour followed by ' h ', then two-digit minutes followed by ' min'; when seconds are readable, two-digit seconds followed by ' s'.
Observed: 2 h 10 min
